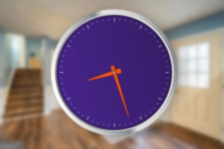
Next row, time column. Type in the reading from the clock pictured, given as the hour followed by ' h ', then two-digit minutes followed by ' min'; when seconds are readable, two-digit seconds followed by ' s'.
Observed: 8 h 27 min
